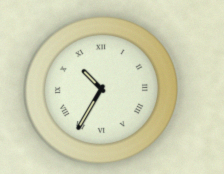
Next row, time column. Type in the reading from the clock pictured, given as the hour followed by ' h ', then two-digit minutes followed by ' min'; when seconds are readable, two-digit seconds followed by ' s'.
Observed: 10 h 35 min
